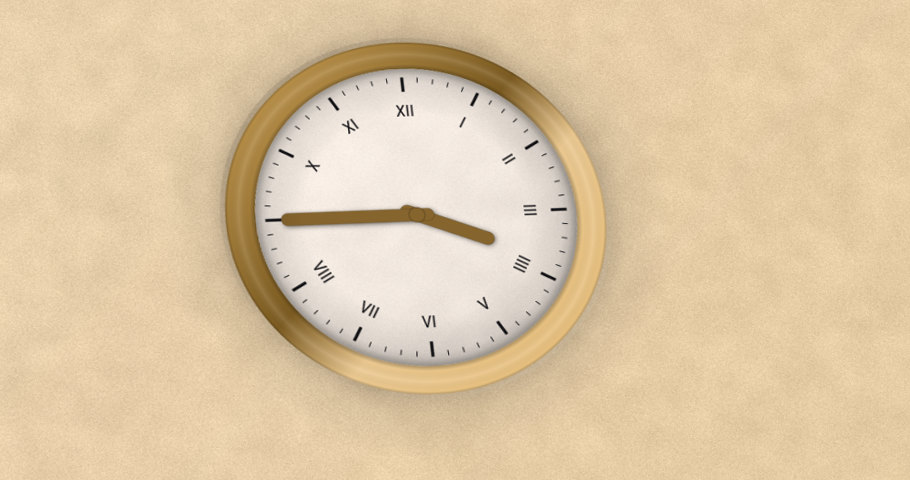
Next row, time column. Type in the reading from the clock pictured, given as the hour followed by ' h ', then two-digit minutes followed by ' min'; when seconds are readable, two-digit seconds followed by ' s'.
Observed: 3 h 45 min
